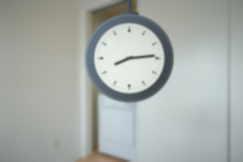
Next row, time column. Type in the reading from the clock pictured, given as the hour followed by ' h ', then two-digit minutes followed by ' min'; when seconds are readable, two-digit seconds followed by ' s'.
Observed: 8 h 14 min
